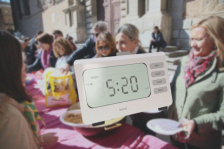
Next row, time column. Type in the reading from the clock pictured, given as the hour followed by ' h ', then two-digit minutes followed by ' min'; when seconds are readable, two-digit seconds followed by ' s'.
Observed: 5 h 20 min
